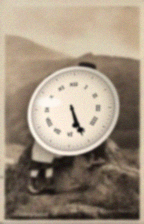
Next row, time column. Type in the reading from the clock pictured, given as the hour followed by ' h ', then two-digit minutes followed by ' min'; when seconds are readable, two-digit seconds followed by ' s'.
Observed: 5 h 26 min
